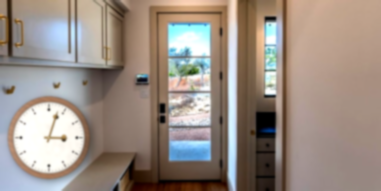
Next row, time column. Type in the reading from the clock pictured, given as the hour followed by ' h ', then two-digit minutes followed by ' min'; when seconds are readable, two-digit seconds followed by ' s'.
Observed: 3 h 03 min
